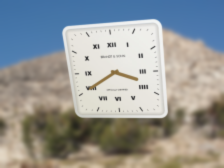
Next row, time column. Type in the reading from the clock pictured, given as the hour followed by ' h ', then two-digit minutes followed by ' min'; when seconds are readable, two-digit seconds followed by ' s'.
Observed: 3 h 40 min
